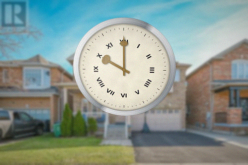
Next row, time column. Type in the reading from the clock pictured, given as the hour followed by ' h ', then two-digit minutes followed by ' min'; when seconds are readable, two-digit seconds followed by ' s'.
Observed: 10 h 00 min
